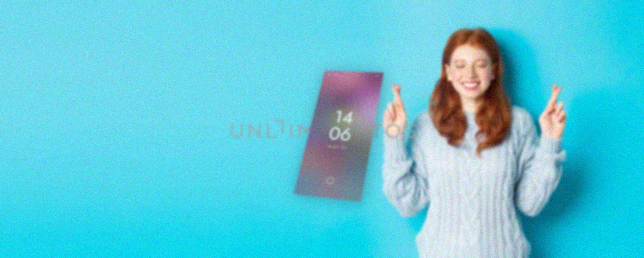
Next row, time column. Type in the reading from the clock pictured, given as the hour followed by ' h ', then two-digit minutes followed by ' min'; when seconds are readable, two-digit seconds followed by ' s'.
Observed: 14 h 06 min
